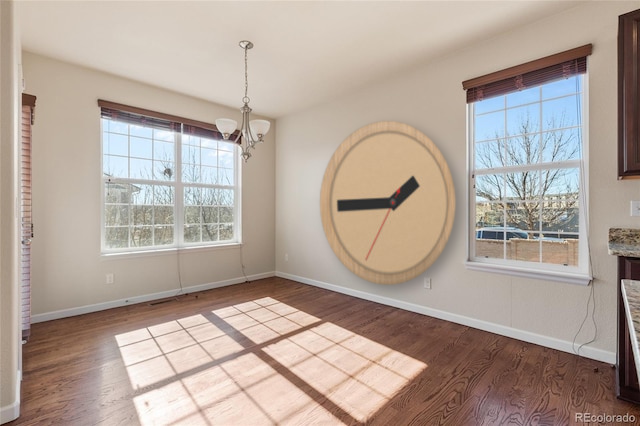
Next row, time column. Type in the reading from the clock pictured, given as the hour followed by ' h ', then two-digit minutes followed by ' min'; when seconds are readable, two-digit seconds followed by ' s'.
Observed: 1 h 44 min 35 s
